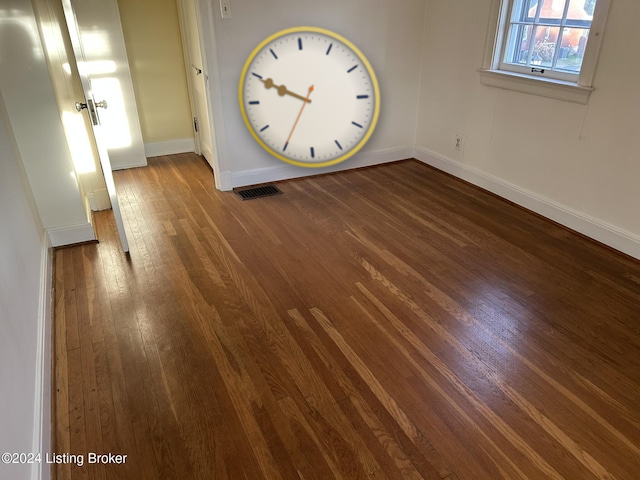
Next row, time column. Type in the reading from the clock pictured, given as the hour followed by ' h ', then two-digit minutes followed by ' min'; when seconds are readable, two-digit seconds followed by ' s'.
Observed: 9 h 49 min 35 s
